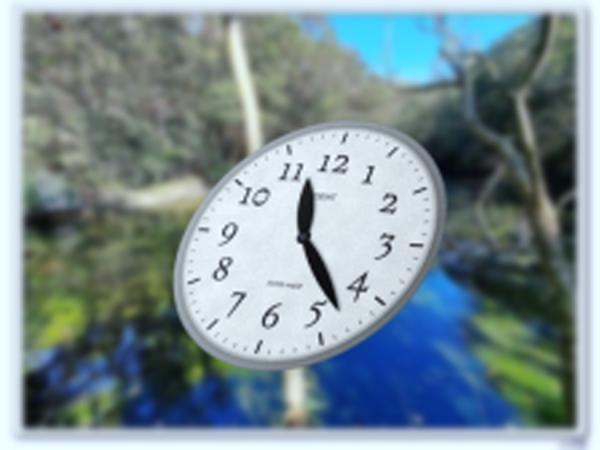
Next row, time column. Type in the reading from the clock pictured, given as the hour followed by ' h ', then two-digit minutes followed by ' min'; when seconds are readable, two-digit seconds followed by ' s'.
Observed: 11 h 23 min
